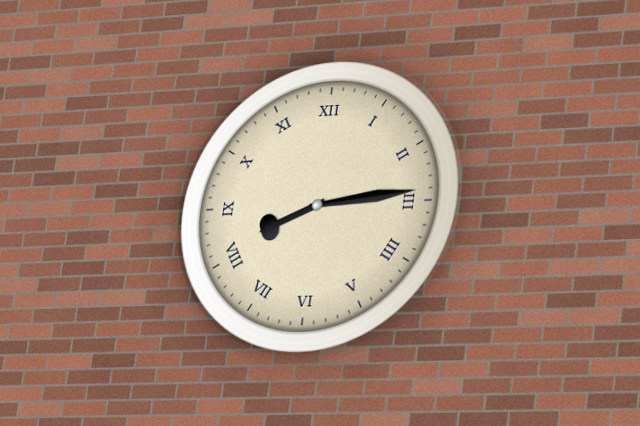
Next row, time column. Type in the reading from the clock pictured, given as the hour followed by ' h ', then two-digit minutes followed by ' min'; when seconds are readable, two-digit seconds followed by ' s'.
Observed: 8 h 14 min
